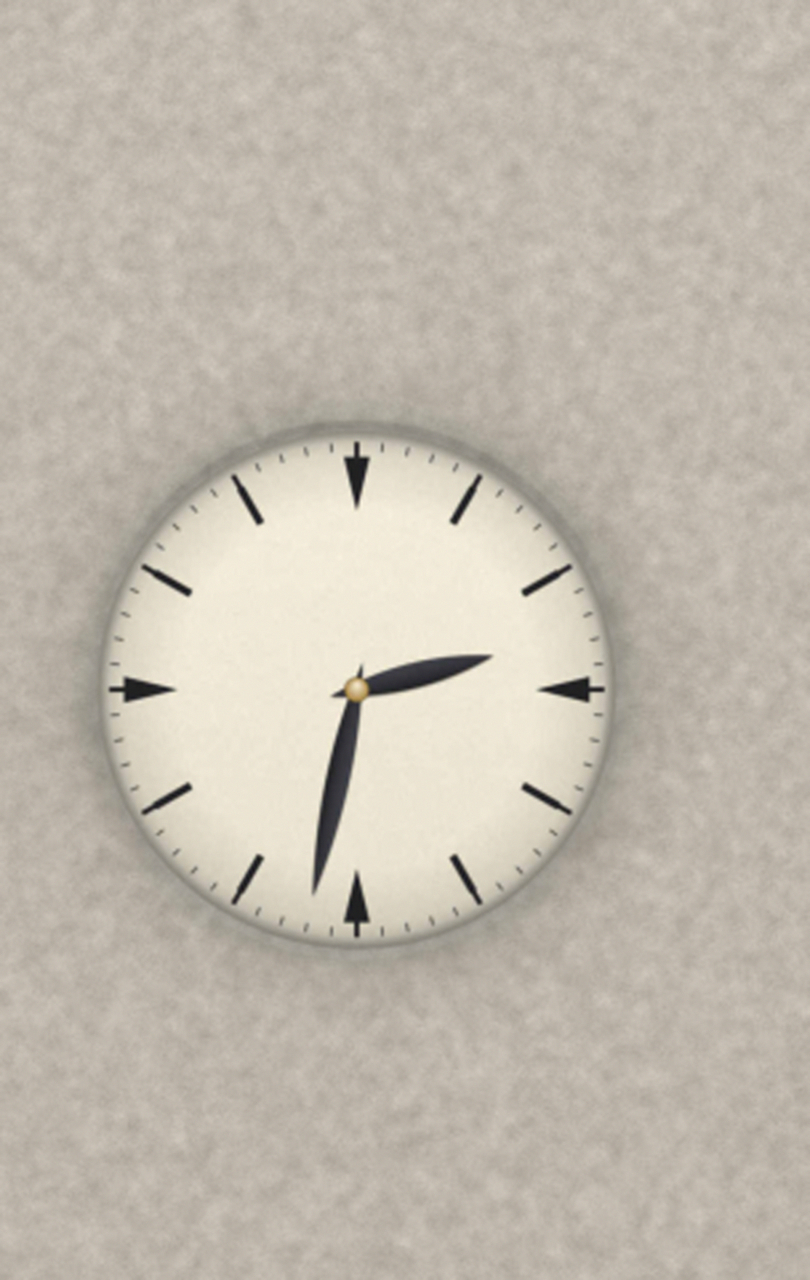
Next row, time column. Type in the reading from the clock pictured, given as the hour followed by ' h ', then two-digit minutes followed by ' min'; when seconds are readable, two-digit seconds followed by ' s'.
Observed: 2 h 32 min
